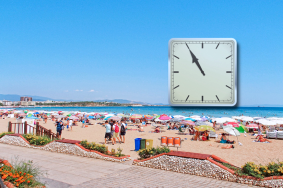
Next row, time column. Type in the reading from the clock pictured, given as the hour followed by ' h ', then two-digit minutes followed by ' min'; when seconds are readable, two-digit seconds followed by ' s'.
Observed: 10 h 55 min
